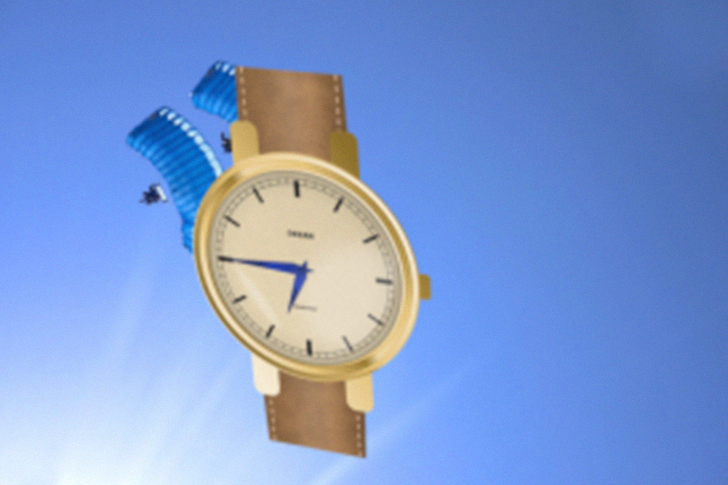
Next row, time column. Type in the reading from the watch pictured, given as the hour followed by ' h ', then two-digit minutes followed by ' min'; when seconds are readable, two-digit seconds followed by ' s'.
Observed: 6 h 45 min
